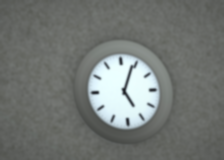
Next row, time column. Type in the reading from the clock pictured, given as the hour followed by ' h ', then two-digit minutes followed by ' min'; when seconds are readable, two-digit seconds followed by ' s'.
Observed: 5 h 04 min
